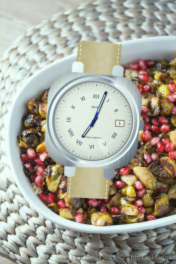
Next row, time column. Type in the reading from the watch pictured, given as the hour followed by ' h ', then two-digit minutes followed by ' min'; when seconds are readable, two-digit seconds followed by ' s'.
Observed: 7 h 03 min
